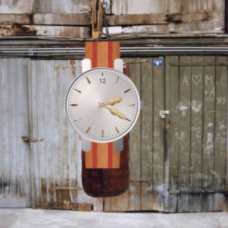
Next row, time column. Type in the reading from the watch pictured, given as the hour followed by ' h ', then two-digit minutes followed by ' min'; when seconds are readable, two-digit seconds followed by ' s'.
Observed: 2 h 20 min
